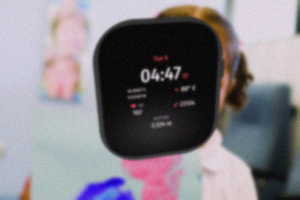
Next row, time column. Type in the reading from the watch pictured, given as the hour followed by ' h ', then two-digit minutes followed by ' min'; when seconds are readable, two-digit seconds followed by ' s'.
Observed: 4 h 47 min
